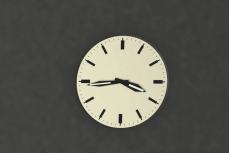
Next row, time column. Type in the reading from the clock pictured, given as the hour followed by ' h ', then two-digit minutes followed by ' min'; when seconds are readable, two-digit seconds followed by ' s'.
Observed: 3 h 44 min
